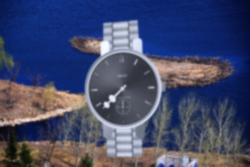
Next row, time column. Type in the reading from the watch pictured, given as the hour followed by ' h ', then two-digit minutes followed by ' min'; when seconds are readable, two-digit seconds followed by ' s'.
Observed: 7 h 38 min
